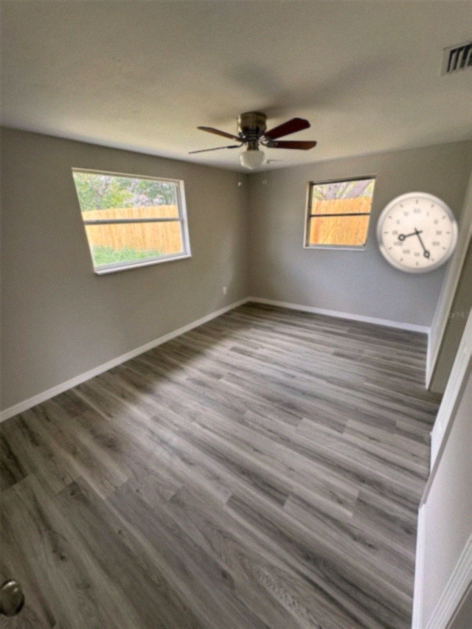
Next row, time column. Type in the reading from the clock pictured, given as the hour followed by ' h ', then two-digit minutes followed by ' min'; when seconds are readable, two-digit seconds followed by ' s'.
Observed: 8 h 26 min
